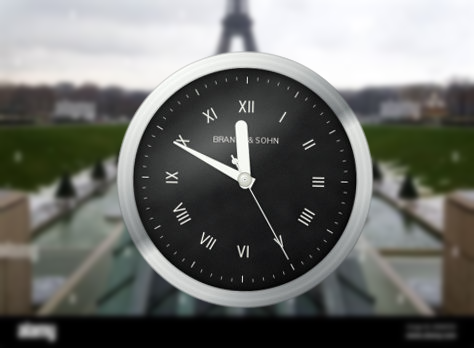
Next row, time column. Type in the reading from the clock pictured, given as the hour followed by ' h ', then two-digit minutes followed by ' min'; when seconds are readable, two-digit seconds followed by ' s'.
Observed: 11 h 49 min 25 s
